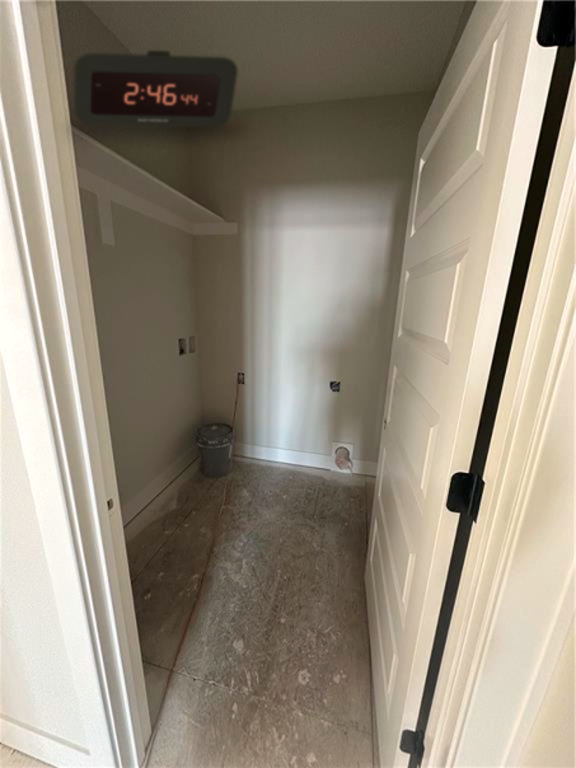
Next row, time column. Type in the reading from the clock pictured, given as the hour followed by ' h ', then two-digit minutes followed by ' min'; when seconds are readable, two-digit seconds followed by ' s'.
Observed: 2 h 46 min
